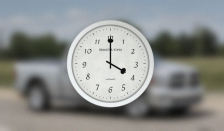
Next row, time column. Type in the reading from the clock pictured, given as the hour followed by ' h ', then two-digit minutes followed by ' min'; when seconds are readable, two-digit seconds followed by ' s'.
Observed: 4 h 00 min
